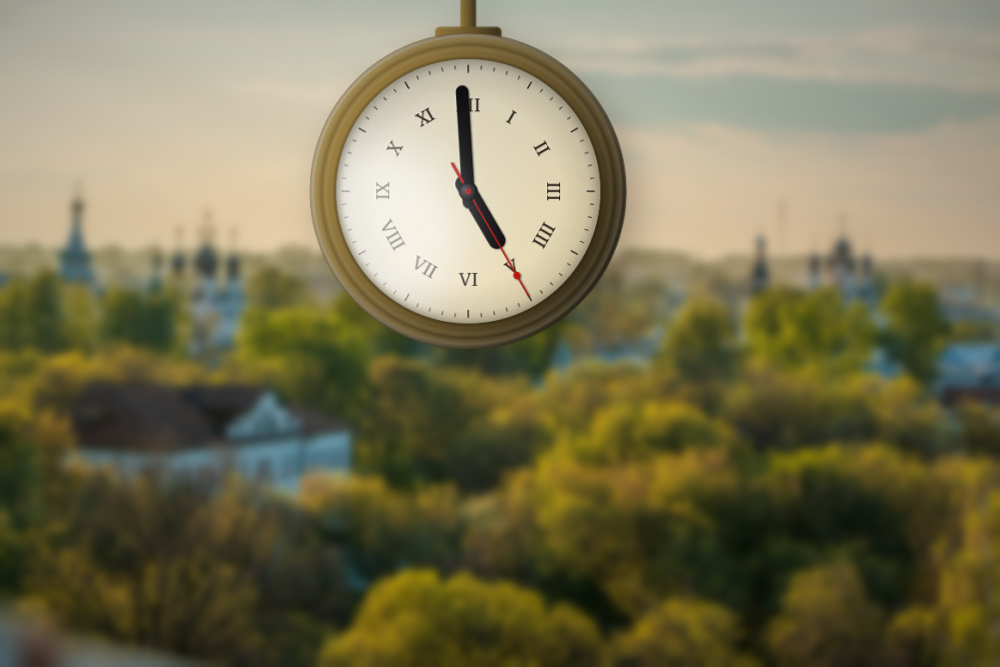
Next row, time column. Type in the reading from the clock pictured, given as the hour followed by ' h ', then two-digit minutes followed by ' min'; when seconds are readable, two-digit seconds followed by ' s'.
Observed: 4 h 59 min 25 s
